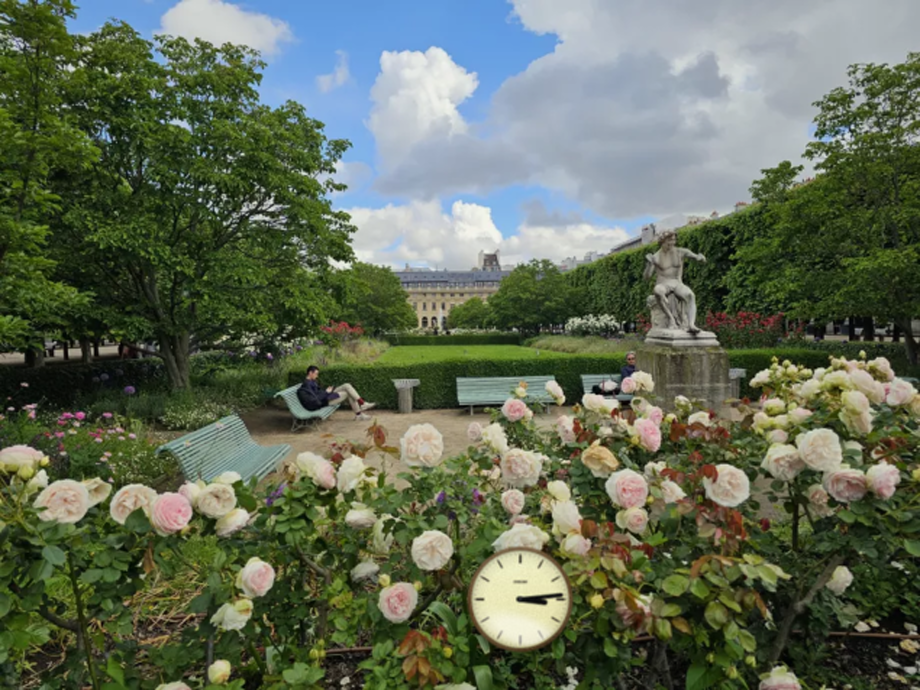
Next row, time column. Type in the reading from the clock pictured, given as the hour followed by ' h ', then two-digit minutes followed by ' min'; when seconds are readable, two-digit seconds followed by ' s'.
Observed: 3 h 14 min
